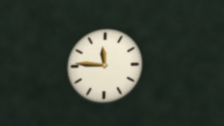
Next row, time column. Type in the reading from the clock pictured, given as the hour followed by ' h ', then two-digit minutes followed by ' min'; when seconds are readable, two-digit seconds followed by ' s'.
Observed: 11 h 46 min
